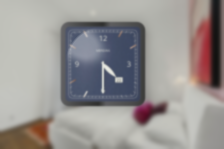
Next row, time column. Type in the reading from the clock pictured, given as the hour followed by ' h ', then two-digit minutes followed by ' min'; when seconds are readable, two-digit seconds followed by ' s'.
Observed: 4 h 30 min
